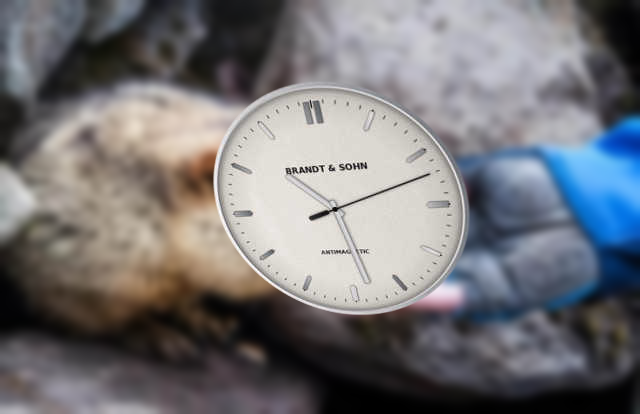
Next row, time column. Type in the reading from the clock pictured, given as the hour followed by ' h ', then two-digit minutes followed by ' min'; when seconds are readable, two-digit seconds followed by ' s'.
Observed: 10 h 28 min 12 s
